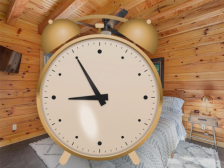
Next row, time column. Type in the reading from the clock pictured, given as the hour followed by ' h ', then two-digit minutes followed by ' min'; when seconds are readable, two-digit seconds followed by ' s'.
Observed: 8 h 55 min
